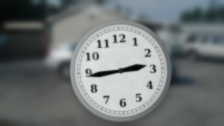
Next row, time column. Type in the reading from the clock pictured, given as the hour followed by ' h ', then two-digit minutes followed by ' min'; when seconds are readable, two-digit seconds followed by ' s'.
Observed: 2 h 44 min
